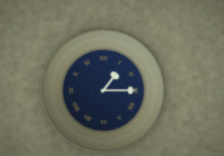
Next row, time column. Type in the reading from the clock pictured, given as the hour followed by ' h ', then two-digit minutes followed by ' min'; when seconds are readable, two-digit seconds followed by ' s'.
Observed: 1 h 15 min
